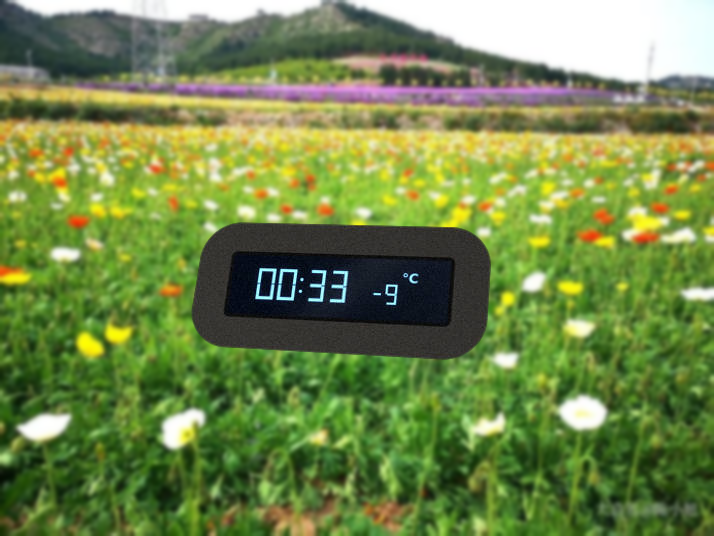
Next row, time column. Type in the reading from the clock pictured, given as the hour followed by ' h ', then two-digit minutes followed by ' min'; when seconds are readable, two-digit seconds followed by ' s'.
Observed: 0 h 33 min
